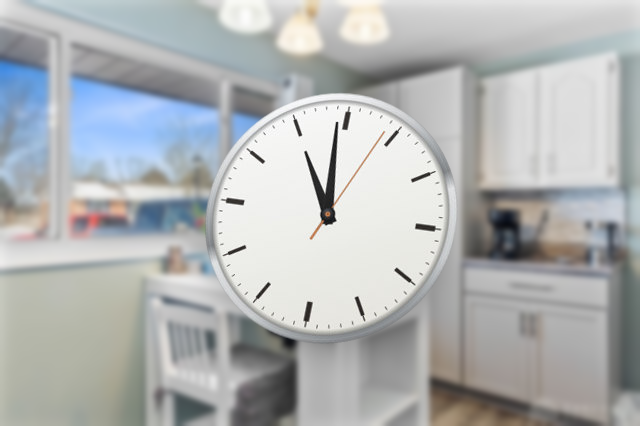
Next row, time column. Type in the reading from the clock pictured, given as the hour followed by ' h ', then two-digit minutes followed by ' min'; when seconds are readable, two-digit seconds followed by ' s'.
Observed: 10 h 59 min 04 s
